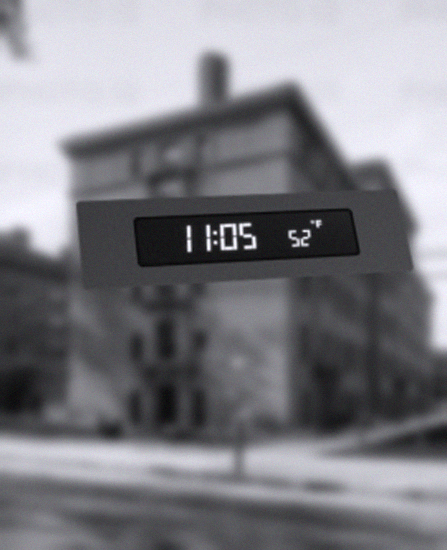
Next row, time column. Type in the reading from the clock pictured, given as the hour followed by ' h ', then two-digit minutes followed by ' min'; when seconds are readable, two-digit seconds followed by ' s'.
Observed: 11 h 05 min
